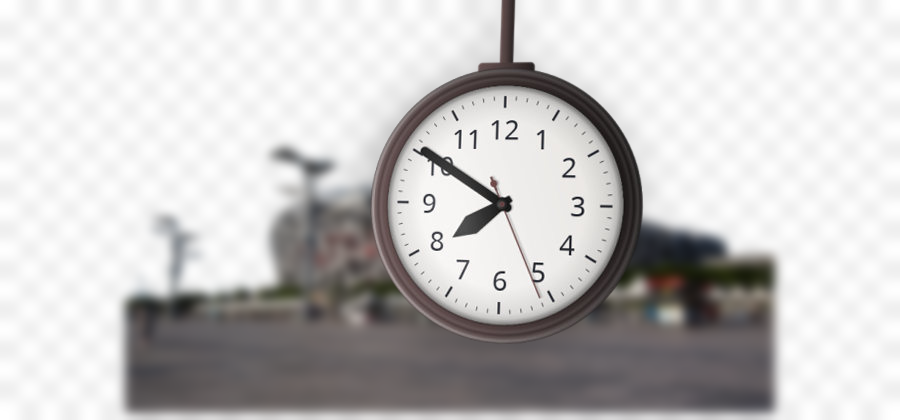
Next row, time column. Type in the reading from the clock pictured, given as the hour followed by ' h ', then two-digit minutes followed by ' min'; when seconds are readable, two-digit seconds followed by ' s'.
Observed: 7 h 50 min 26 s
